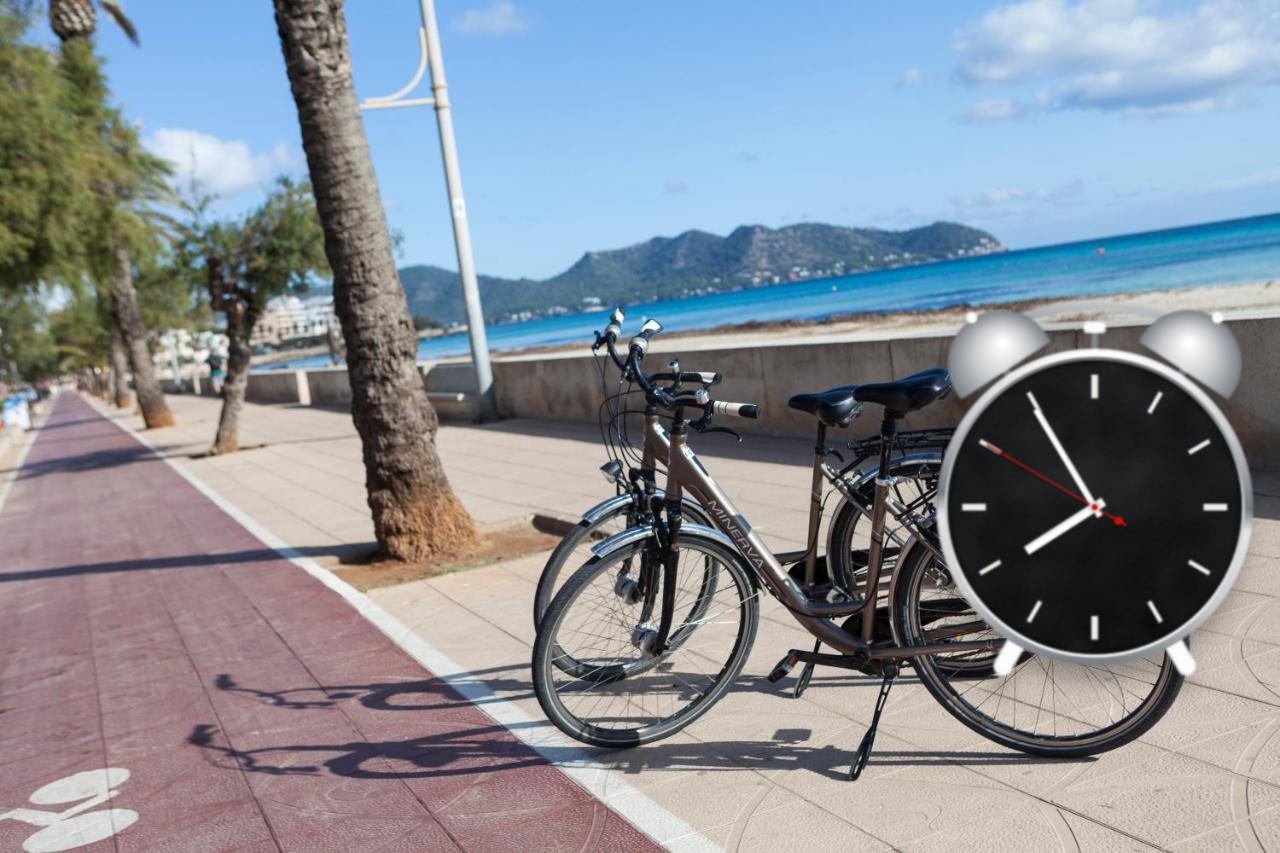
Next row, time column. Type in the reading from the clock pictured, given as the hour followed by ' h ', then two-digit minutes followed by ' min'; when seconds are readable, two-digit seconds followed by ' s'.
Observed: 7 h 54 min 50 s
